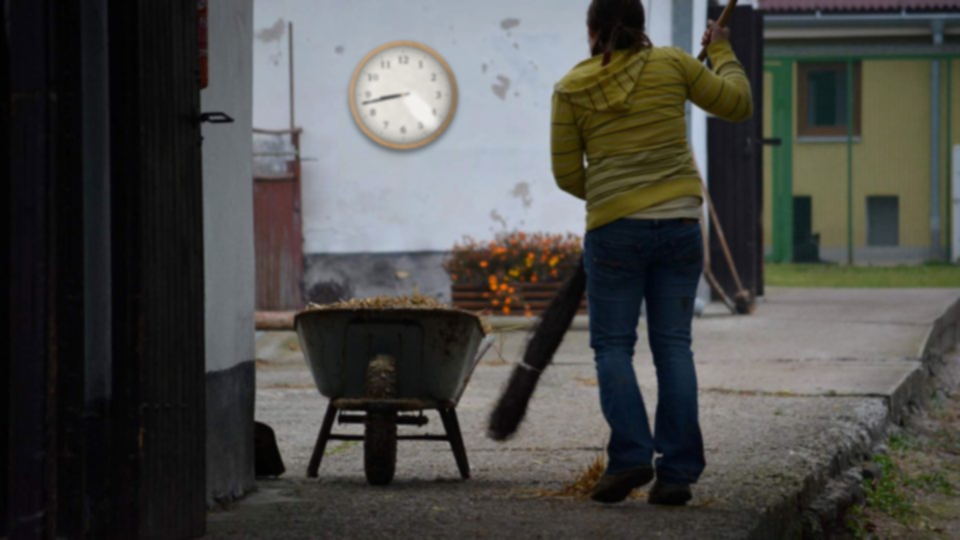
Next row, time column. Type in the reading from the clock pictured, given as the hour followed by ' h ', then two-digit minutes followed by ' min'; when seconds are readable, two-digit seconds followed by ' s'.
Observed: 8 h 43 min
